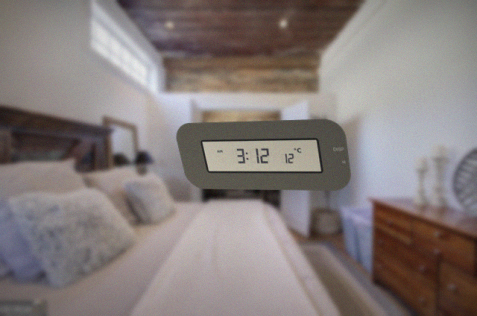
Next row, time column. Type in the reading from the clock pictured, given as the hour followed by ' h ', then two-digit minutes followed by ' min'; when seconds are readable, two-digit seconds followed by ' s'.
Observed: 3 h 12 min
